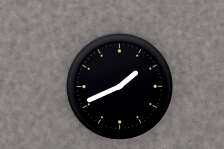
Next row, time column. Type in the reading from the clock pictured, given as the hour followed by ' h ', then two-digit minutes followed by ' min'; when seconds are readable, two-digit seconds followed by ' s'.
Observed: 1 h 41 min
